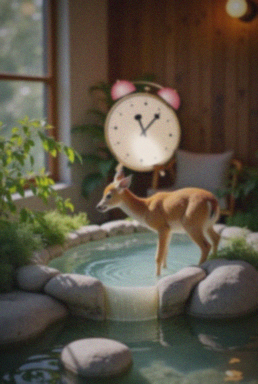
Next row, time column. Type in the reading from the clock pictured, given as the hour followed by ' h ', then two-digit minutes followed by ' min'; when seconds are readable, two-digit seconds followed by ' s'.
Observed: 11 h 06 min
